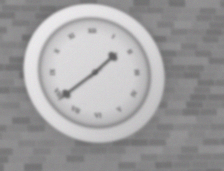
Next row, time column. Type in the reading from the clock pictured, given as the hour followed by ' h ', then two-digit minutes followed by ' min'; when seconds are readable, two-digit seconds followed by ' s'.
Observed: 1 h 39 min
